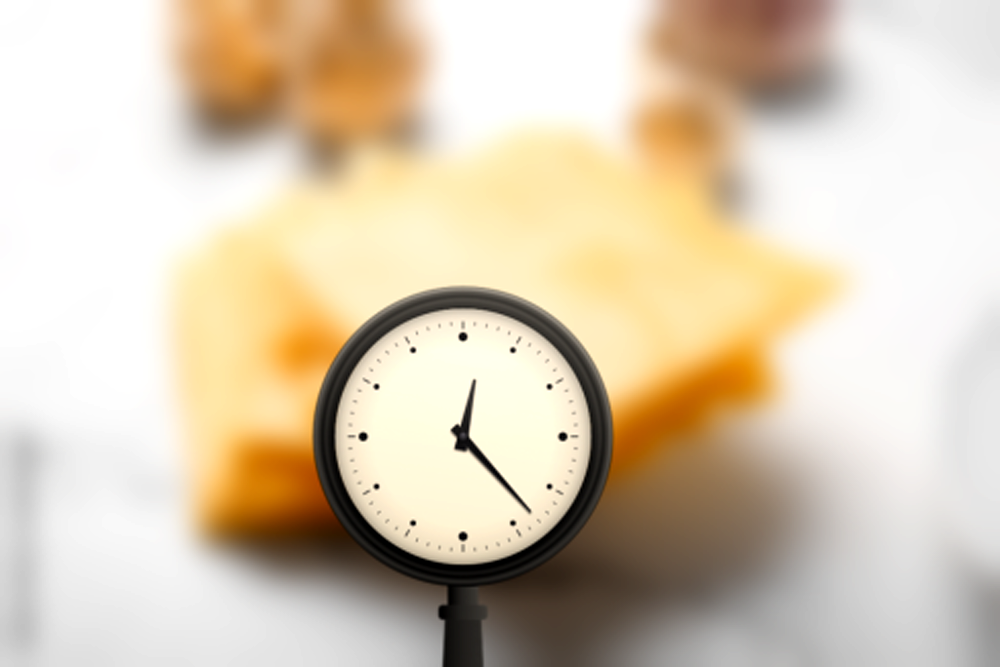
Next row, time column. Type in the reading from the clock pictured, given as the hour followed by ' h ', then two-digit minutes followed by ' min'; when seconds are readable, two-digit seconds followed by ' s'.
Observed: 12 h 23 min
